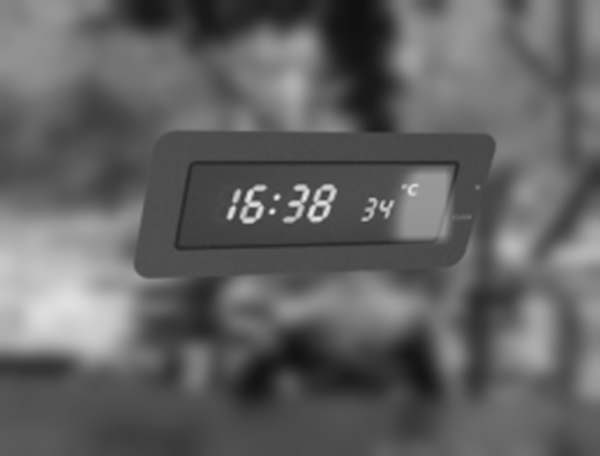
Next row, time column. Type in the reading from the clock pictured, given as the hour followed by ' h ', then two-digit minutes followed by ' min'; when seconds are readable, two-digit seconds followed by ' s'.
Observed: 16 h 38 min
